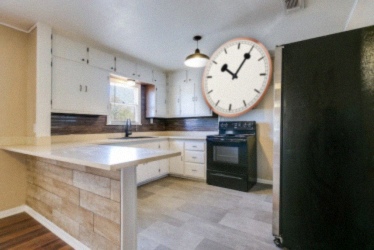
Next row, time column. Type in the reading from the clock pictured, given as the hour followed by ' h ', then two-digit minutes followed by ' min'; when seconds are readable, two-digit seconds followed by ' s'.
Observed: 10 h 05 min
